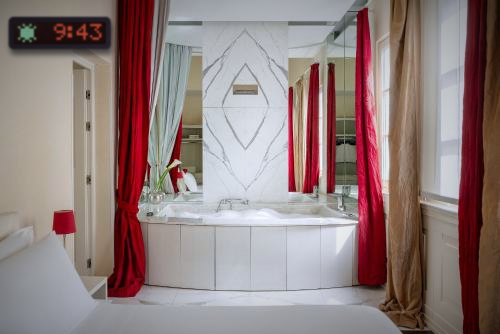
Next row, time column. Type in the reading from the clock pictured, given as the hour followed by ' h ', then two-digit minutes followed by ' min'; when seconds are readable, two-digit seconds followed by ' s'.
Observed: 9 h 43 min
